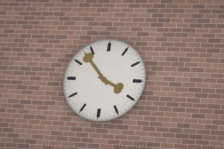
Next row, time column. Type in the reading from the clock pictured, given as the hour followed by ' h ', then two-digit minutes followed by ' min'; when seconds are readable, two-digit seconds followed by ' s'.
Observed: 3 h 53 min
